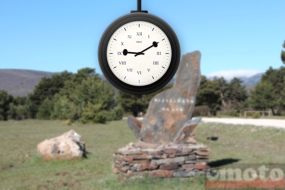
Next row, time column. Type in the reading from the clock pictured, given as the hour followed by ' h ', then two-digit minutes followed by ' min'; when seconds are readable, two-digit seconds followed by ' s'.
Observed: 9 h 10 min
